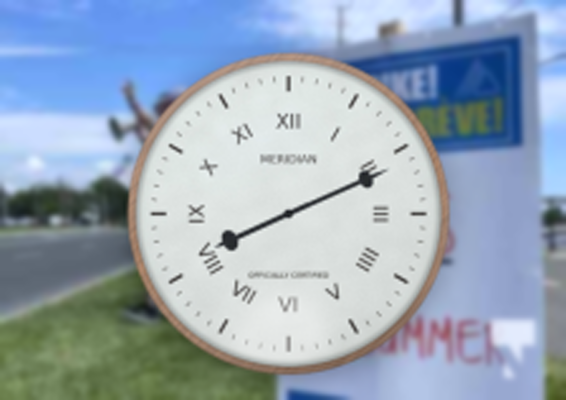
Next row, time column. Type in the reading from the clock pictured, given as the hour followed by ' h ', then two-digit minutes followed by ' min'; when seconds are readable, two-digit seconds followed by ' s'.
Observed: 8 h 11 min
